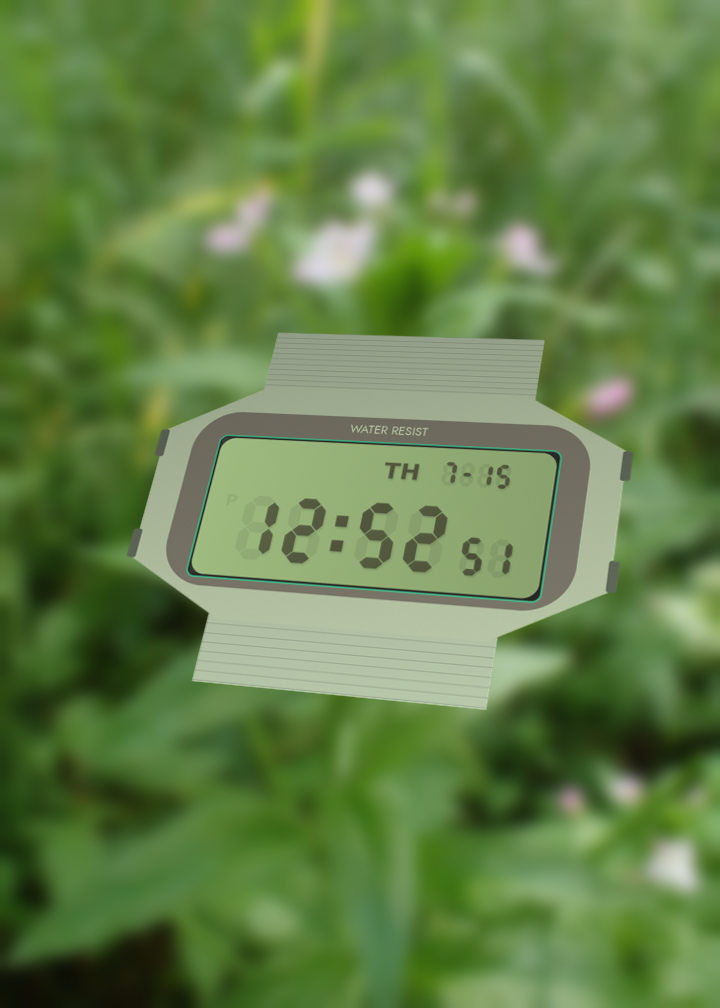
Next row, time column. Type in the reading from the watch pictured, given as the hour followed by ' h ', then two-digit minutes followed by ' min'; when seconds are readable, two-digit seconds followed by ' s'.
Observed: 12 h 52 min 51 s
